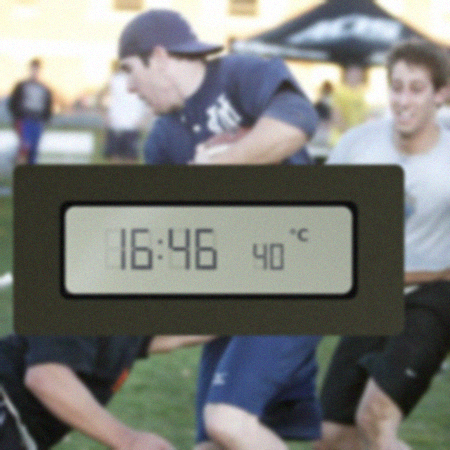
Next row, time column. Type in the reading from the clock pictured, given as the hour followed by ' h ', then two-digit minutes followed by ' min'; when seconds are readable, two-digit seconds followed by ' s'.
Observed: 16 h 46 min
